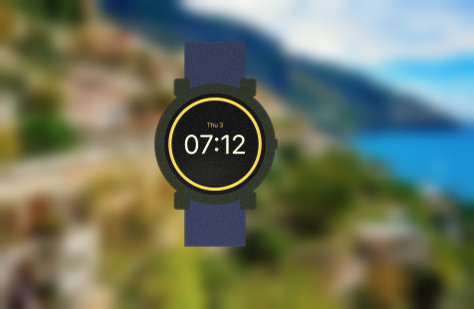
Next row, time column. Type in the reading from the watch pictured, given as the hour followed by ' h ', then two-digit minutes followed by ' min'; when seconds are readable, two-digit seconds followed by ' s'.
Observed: 7 h 12 min
